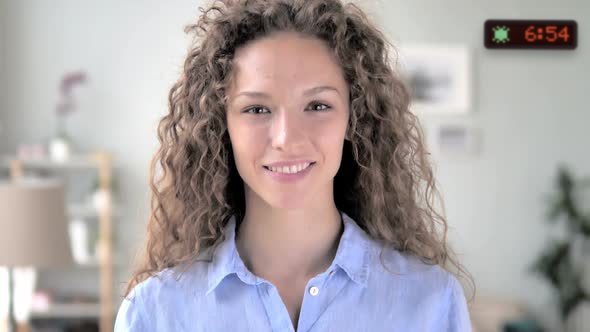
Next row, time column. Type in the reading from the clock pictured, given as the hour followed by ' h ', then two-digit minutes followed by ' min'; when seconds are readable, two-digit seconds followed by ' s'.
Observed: 6 h 54 min
